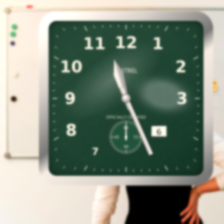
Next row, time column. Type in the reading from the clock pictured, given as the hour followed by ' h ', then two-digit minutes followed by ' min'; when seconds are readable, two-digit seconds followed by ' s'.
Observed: 11 h 26 min
